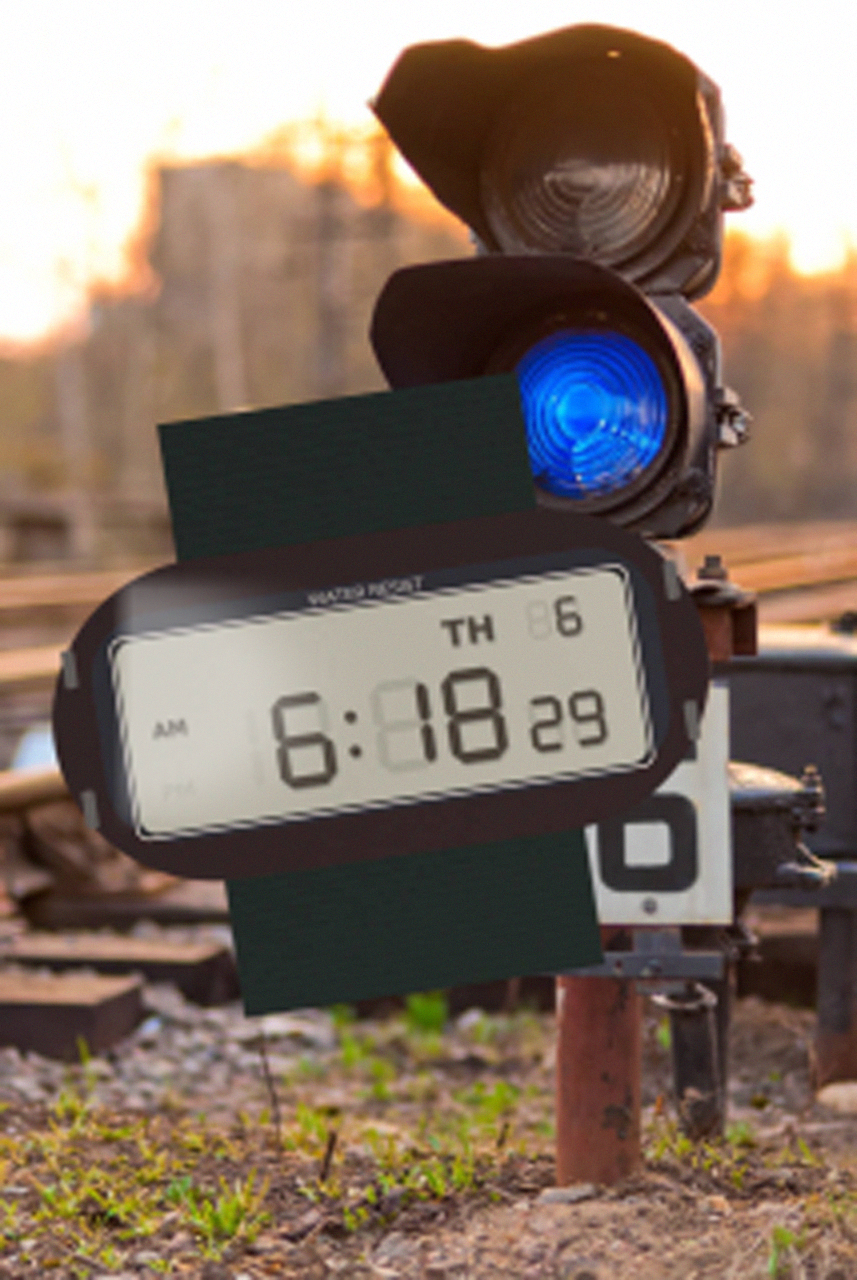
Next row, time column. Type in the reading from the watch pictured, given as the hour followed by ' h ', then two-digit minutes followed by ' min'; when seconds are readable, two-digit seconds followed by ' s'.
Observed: 6 h 18 min 29 s
